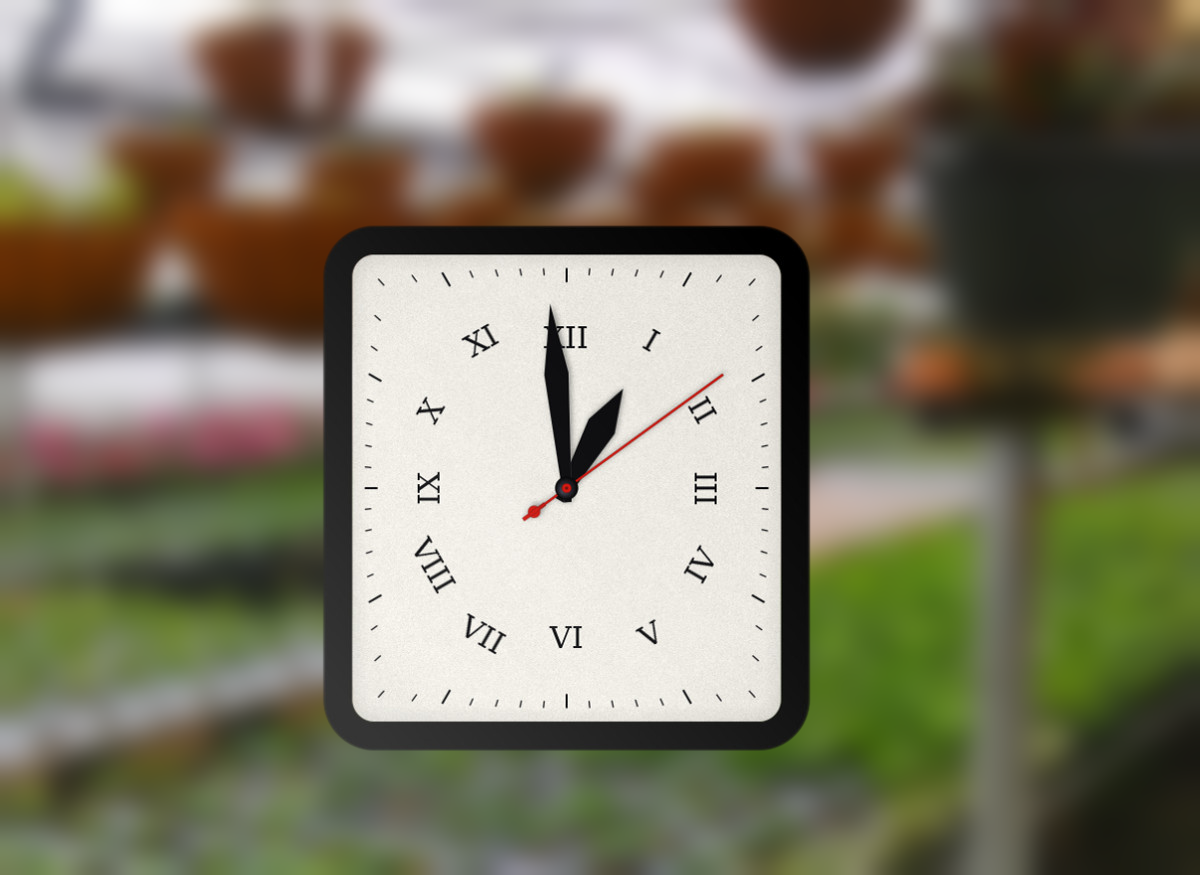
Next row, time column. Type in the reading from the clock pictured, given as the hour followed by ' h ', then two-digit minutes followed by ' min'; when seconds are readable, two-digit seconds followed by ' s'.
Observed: 12 h 59 min 09 s
